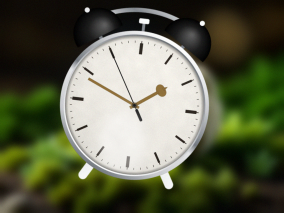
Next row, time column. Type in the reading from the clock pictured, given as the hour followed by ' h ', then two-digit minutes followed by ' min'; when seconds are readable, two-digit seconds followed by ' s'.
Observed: 1 h 48 min 55 s
